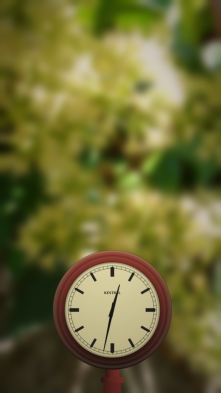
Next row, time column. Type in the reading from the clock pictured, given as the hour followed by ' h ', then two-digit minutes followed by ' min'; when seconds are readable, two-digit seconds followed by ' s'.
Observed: 12 h 32 min
